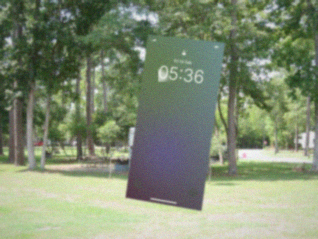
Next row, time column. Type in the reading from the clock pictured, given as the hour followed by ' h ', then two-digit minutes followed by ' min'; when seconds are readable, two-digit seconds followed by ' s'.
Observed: 5 h 36 min
